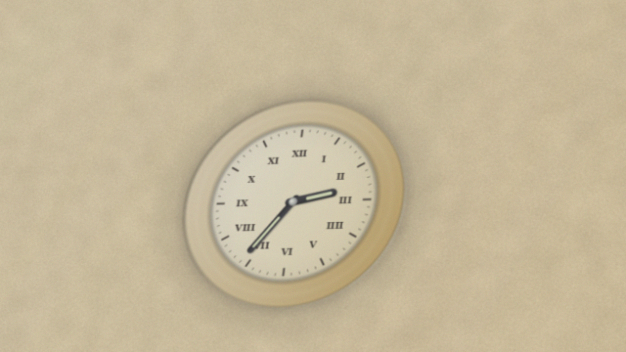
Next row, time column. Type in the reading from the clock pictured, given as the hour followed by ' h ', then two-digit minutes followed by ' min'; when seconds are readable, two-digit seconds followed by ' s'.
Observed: 2 h 36 min
